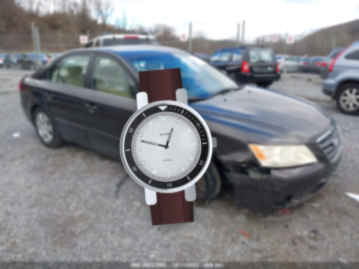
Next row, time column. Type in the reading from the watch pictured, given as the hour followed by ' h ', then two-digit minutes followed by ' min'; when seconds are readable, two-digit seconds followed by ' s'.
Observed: 12 h 48 min
